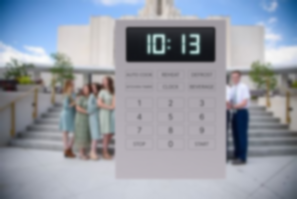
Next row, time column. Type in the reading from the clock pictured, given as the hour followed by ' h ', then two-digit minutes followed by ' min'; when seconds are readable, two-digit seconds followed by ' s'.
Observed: 10 h 13 min
